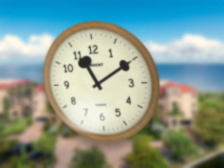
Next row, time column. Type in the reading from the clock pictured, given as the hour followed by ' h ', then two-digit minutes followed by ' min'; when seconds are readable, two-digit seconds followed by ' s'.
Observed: 11 h 10 min
